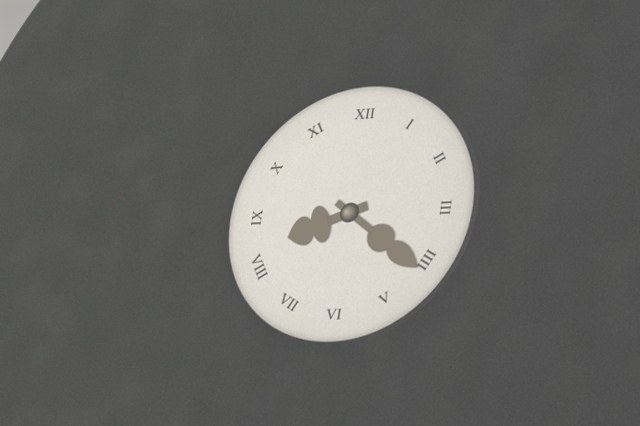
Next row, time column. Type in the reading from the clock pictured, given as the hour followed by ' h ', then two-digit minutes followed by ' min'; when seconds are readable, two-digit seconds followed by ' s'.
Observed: 8 h 21 min
